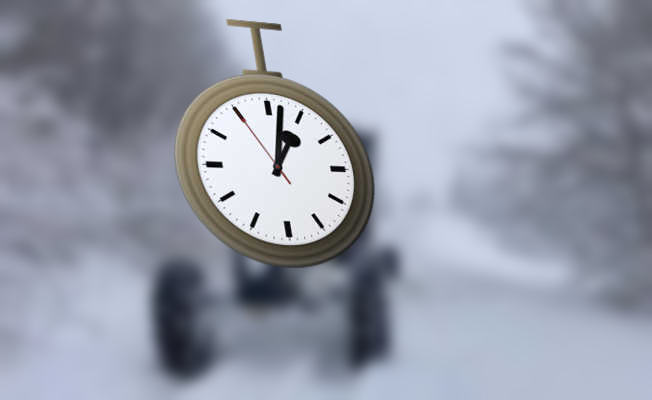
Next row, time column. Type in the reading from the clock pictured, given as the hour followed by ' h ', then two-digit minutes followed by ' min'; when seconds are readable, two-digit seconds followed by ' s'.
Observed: 1 h 01 min 55 s
